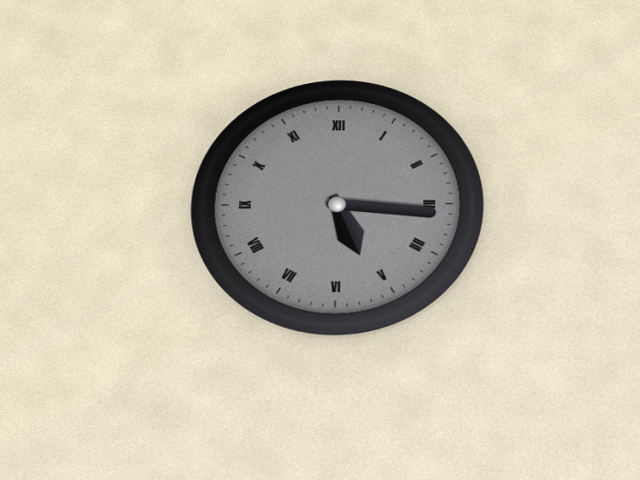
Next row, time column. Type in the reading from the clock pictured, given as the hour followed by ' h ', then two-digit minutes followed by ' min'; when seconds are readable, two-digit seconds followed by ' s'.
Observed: 5 h 16 min
